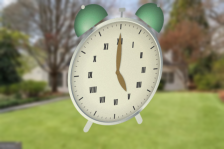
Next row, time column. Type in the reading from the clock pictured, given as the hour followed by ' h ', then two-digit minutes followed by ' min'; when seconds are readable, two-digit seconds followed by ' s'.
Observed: 5 h 00 min
